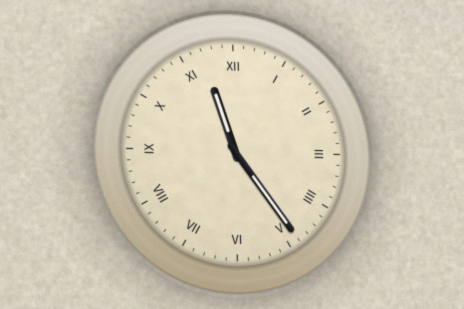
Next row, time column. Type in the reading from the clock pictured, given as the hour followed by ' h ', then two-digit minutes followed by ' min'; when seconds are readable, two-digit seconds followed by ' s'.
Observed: 11 h 24 min
